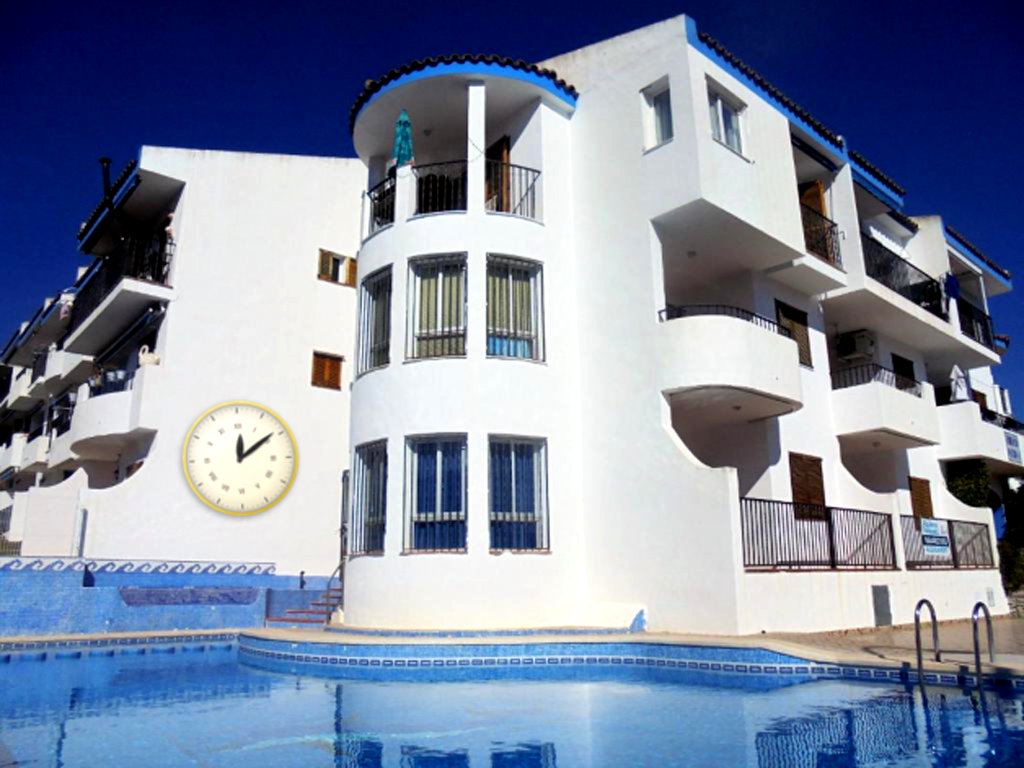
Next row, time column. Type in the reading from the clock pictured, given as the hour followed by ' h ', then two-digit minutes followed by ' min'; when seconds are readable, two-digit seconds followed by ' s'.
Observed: 12 h 09 min
